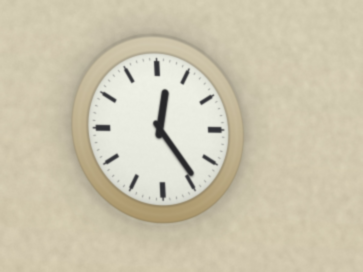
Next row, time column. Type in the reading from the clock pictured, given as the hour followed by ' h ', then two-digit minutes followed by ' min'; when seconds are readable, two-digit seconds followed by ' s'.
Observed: 12 h 24 min
